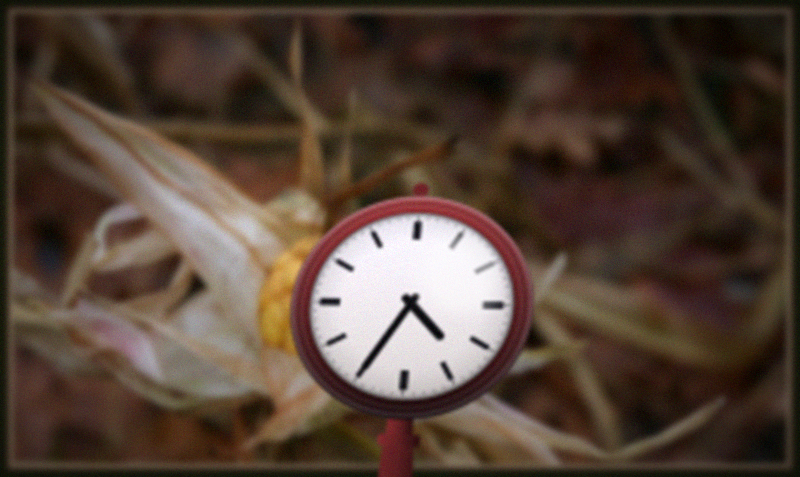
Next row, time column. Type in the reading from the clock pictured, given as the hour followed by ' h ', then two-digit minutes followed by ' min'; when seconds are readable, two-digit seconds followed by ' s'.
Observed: 4 h 35 min
